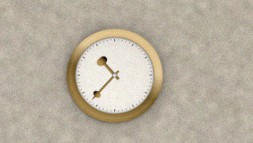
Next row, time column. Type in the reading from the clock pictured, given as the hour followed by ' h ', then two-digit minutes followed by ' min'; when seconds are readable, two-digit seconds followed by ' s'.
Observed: 10 h 37 min
